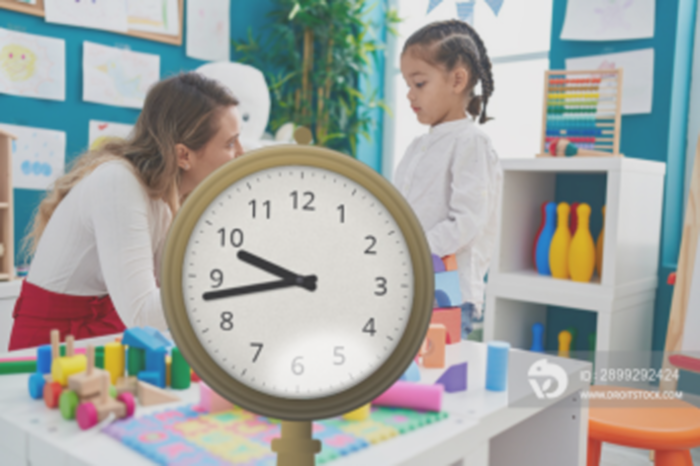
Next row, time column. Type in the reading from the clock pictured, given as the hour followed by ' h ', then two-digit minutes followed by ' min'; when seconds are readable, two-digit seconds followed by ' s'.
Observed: 9 h 43 min
